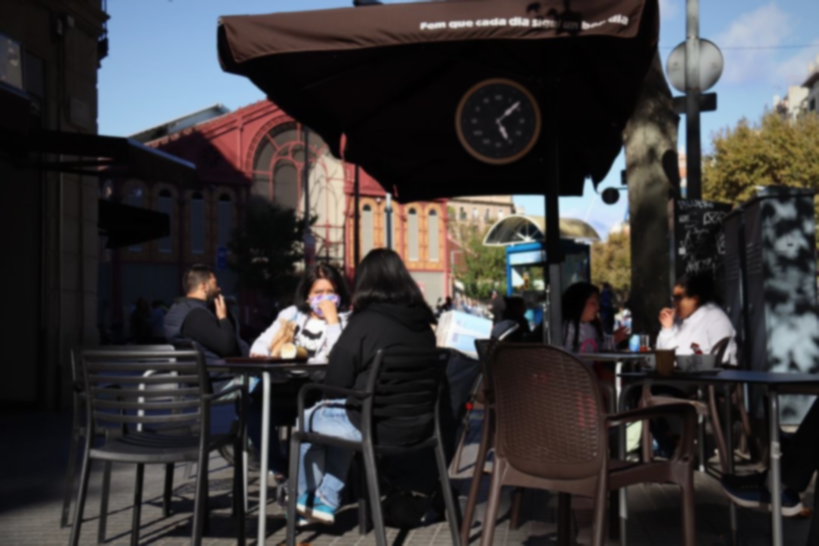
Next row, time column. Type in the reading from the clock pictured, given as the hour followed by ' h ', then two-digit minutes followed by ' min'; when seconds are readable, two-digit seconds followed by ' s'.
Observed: 5 h 08 min
